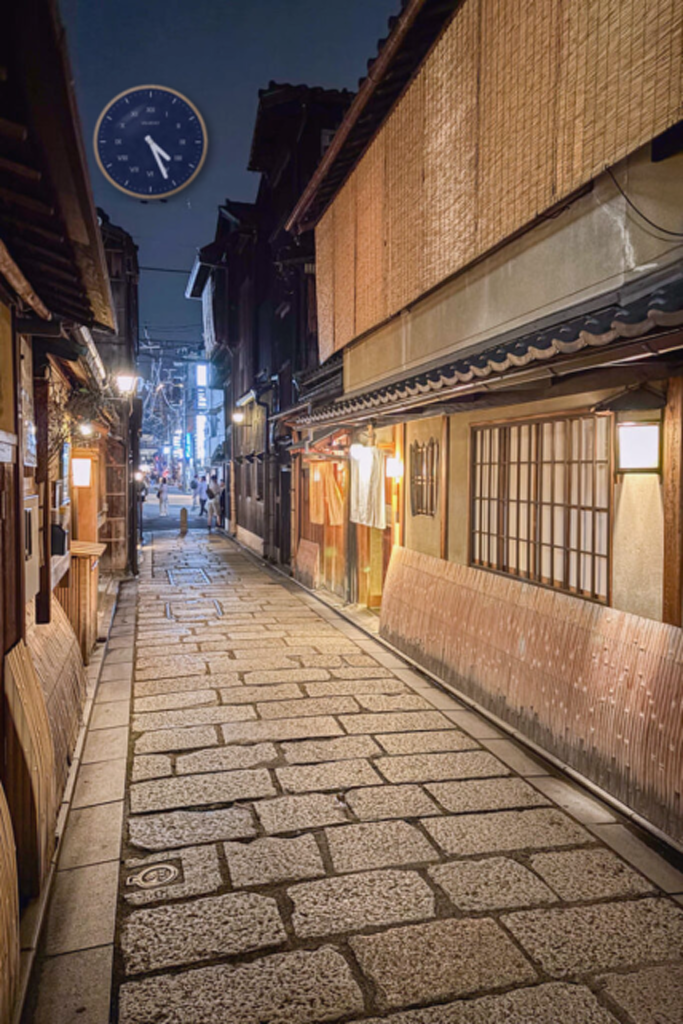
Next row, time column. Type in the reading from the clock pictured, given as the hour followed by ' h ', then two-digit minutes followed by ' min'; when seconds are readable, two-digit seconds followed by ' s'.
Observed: 4 h 26 min
